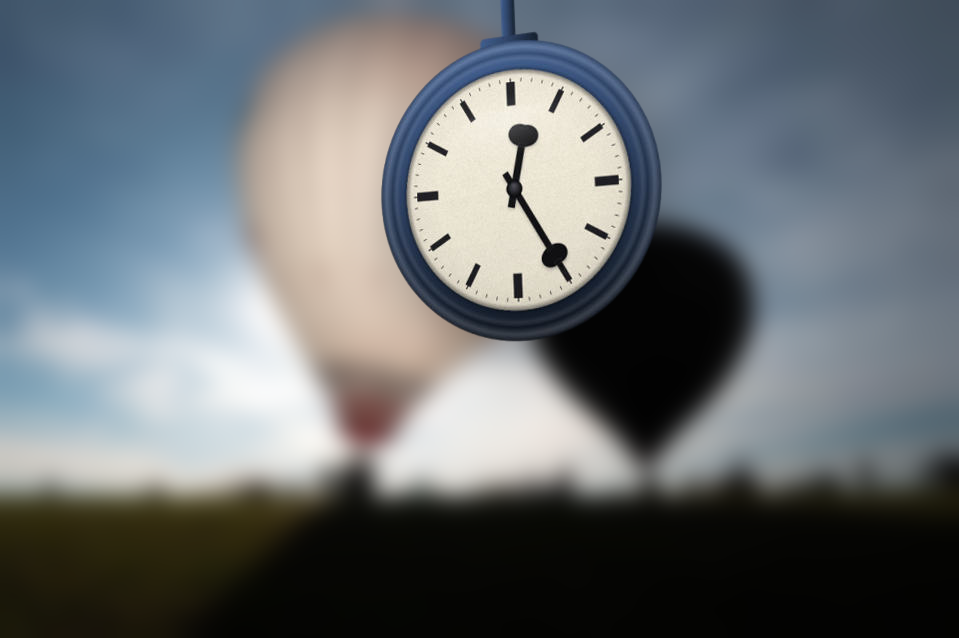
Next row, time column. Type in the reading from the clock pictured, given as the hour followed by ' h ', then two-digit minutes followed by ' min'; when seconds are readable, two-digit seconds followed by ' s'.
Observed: 12 h 25 min
